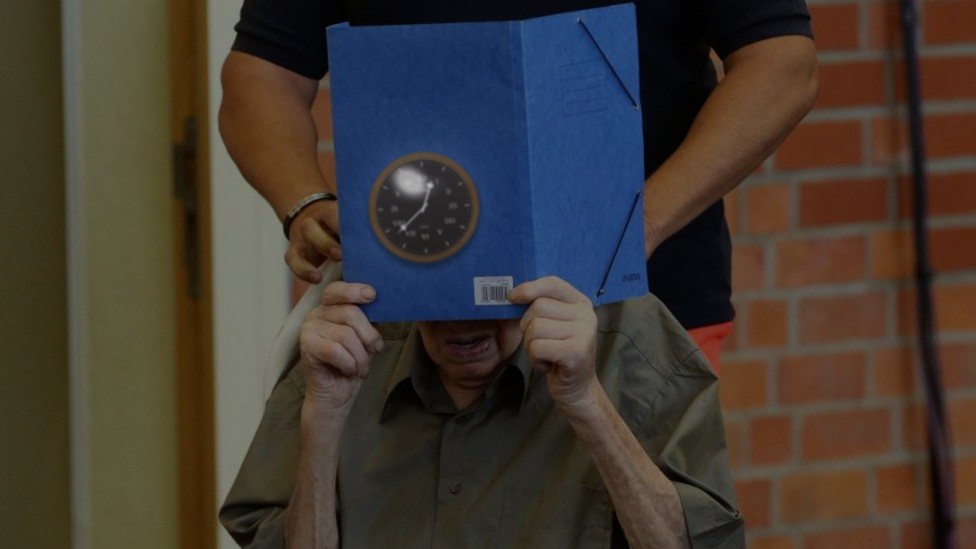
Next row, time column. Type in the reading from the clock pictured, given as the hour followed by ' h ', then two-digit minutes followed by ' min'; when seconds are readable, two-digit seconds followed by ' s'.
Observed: 12 h 38 min
